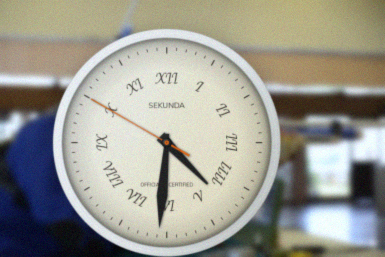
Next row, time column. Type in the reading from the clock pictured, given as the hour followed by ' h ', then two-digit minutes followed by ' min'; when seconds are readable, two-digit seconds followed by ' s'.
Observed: 4 h 30 min 50 s
